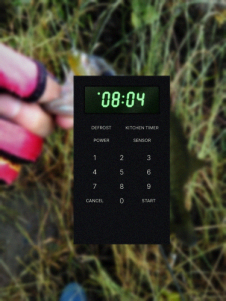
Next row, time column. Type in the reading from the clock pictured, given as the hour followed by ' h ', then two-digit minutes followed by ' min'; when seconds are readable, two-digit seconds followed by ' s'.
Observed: 8 h 04 min
